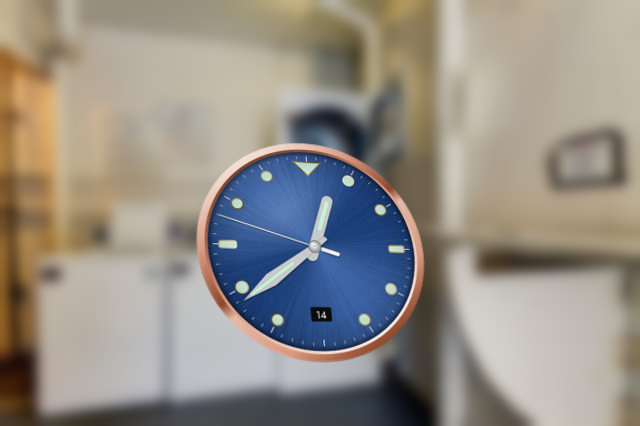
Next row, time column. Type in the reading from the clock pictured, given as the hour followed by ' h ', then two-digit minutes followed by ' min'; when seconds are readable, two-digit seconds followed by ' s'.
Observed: 12 h 38 min 48 s
